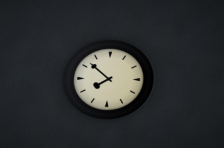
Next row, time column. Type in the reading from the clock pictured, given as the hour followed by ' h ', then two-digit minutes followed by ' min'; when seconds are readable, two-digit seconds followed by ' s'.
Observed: 7 h 52 min
